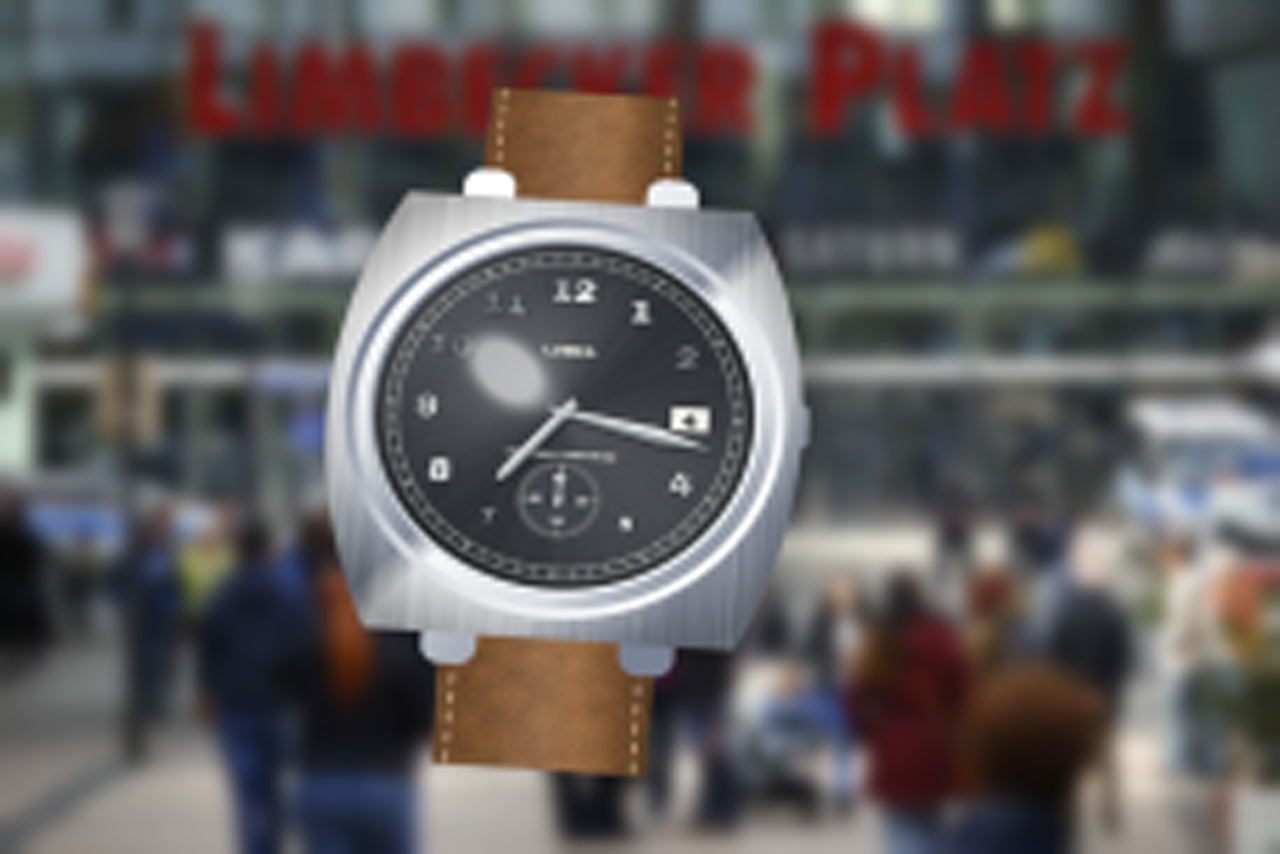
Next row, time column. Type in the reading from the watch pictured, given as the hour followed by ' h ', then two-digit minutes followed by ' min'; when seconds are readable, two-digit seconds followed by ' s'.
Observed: 7 h 17 min
